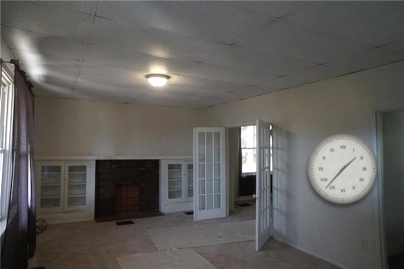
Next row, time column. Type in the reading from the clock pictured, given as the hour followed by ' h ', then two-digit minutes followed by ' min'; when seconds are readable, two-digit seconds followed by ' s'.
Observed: 1 h 37 min
